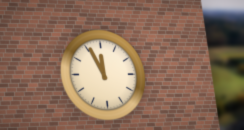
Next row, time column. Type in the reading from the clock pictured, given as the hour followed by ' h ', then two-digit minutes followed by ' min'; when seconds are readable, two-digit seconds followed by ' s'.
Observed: 11 h 56 min
